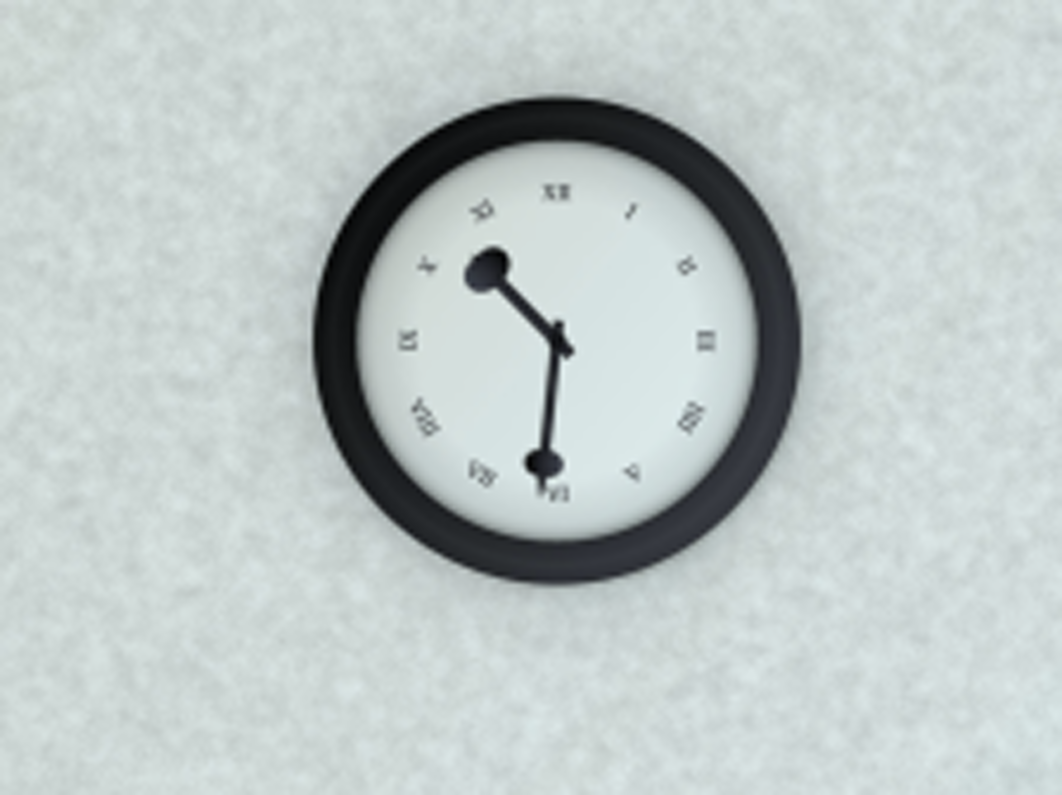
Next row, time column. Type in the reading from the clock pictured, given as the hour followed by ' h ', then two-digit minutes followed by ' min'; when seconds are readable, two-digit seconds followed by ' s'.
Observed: 10 h 31 min
